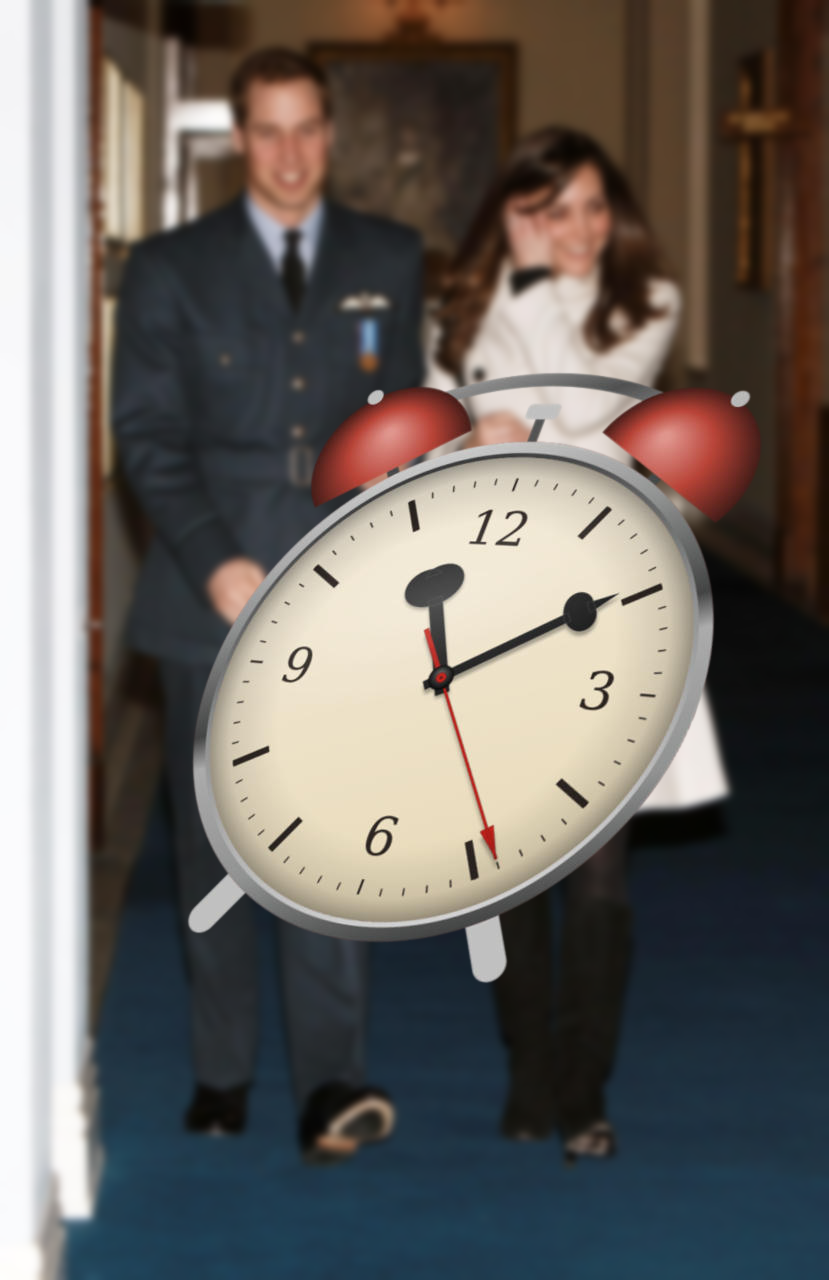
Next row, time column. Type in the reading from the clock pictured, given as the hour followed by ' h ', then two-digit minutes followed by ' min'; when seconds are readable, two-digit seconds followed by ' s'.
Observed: 11 h 09 min 24 s
